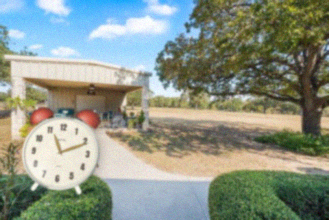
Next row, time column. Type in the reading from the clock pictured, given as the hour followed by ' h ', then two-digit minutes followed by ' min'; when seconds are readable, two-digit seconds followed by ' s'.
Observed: 11 h 11 min
